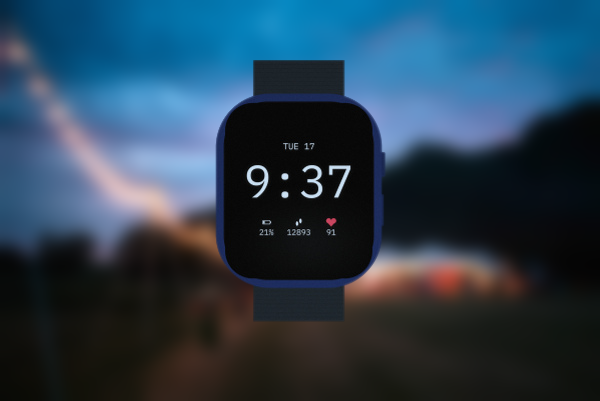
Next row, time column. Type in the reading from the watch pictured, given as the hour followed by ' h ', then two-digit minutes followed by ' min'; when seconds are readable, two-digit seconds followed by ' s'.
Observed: 9 h 37 min
